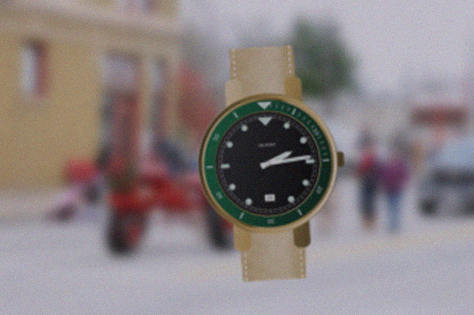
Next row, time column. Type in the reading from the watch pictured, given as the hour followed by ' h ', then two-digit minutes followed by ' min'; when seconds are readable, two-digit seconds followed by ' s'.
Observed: 2 h 14 min
